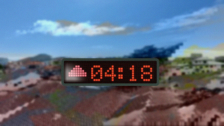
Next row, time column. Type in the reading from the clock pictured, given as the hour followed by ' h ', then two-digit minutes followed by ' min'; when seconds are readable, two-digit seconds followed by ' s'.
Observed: 4 h 18 min
